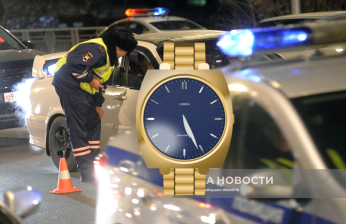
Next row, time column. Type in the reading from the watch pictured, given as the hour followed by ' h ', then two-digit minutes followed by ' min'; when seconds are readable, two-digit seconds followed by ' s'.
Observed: 5 h 26 min
